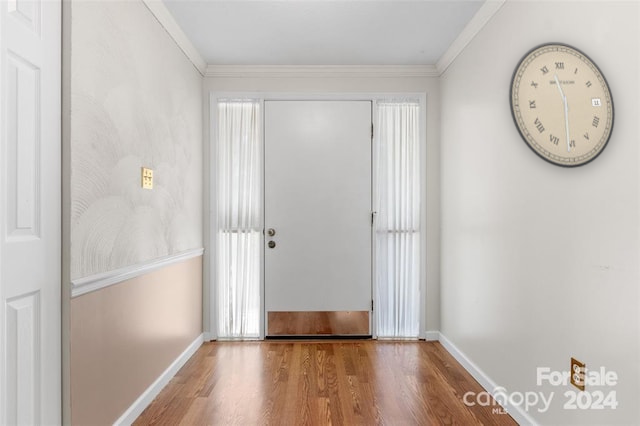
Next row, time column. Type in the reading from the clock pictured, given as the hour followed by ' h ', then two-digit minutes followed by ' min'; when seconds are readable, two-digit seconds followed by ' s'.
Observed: 11 h 31 min
